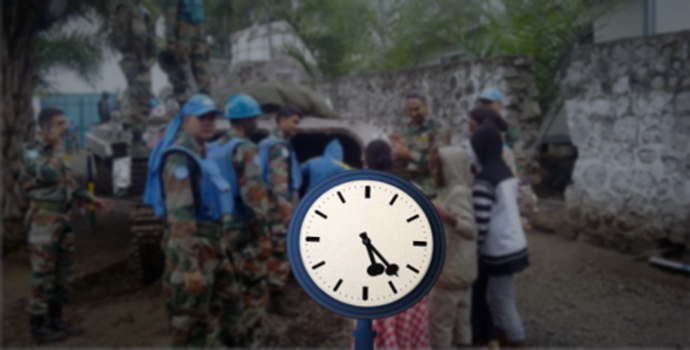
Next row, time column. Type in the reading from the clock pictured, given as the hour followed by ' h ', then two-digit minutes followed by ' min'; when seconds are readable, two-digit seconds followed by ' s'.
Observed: 5 h 23 min
